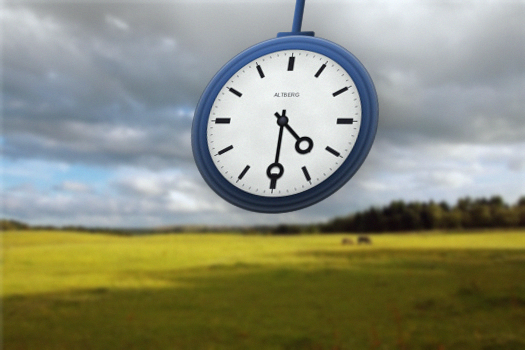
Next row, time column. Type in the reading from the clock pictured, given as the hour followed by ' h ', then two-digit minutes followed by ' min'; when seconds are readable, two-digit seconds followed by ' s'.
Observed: 4 h 30 min
